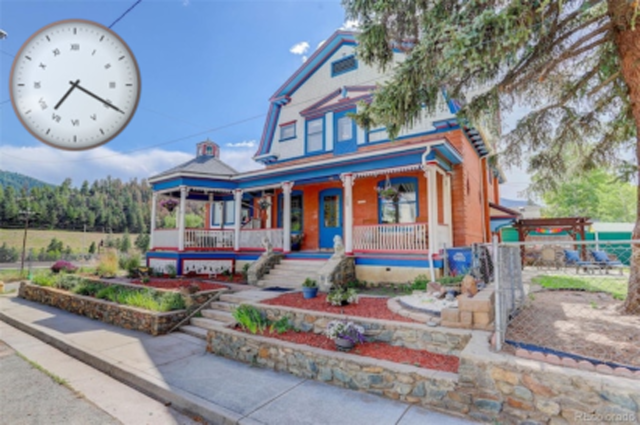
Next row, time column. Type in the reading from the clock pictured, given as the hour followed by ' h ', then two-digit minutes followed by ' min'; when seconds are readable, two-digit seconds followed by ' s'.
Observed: 7 h 20 min
